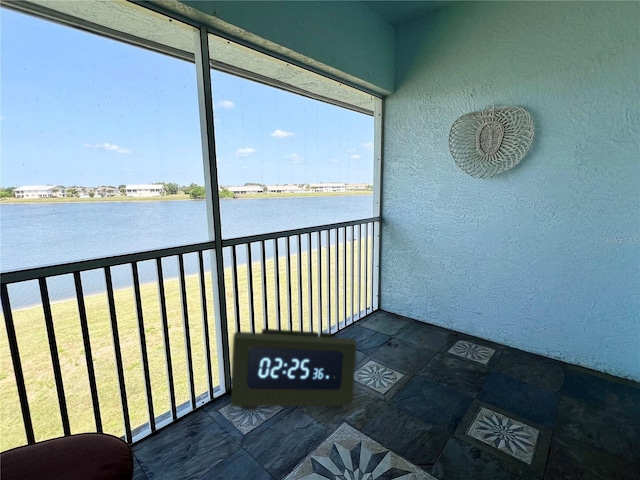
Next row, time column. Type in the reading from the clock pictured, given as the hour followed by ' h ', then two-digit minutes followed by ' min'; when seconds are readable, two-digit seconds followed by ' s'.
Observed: 2 h 25 min 36 s
